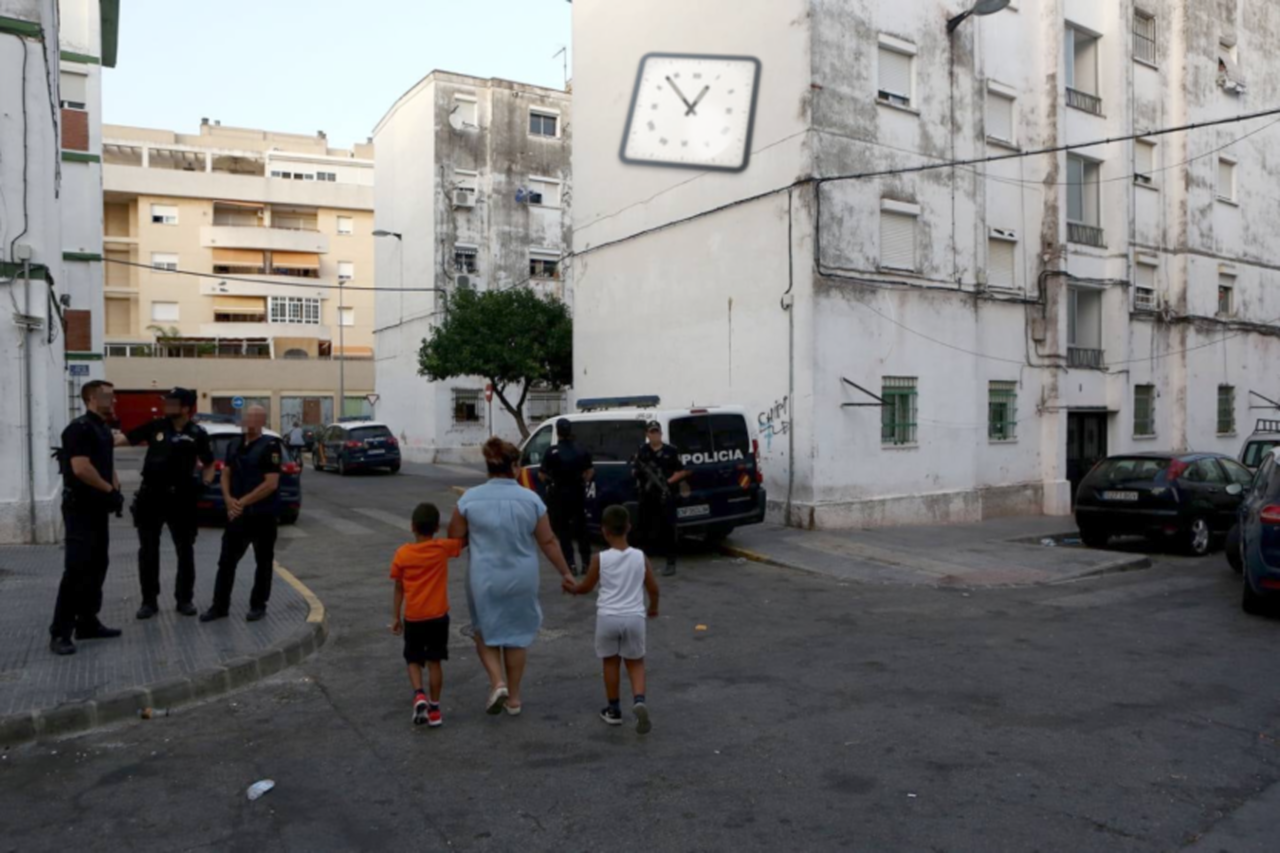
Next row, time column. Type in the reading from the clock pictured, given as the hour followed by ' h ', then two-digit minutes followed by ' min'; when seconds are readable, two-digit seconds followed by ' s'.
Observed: 12 h 53 min
